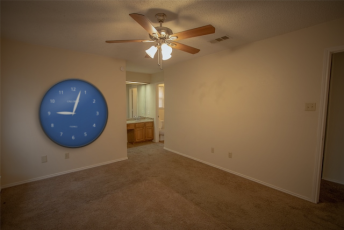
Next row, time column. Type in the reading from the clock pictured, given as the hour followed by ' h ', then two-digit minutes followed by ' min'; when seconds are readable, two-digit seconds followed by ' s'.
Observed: 9 h 03 min
